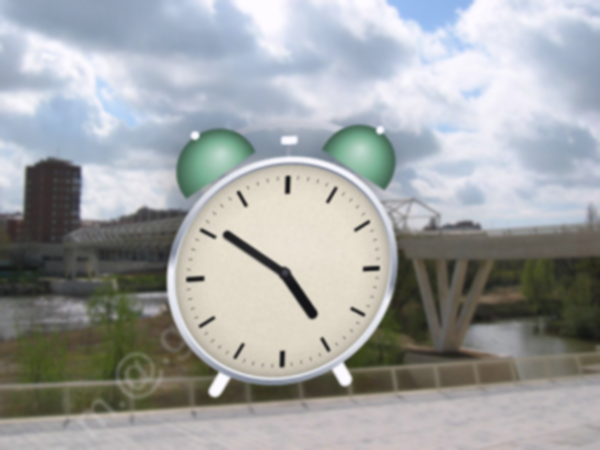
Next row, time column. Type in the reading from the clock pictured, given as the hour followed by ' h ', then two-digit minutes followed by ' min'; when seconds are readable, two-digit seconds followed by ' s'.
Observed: 4 h 51 min
